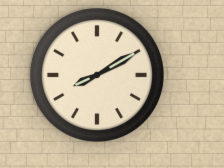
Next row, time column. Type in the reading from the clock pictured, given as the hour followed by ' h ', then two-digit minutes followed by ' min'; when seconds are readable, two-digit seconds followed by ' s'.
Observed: 8 h 10 min
